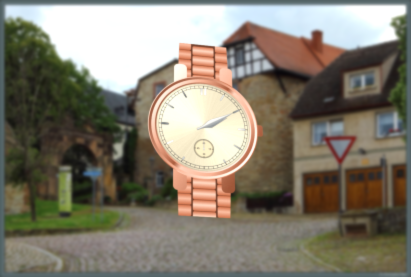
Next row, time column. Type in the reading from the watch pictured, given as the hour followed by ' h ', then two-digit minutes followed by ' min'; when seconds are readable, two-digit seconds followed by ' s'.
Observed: 2 h 10 min
